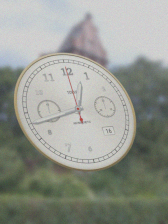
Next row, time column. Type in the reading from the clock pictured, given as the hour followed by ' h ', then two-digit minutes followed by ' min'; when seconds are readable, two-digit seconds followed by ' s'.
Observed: 12 h 43 min
